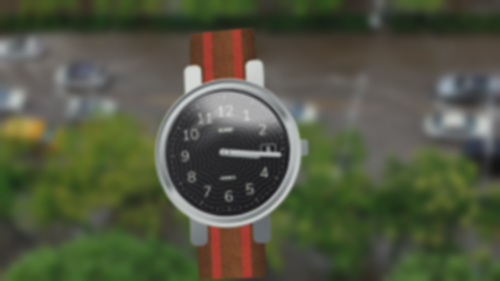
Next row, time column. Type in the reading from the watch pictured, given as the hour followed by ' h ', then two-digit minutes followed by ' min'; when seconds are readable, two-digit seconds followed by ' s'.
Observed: 3 h 16 min
